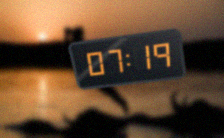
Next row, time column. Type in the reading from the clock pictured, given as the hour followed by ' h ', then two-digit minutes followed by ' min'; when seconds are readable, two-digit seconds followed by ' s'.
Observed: 7 h 19 min
